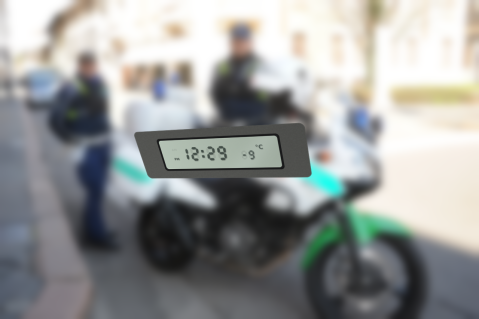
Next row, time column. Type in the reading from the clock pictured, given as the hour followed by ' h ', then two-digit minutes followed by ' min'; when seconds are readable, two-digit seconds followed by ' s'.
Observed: 12 h 29 min
